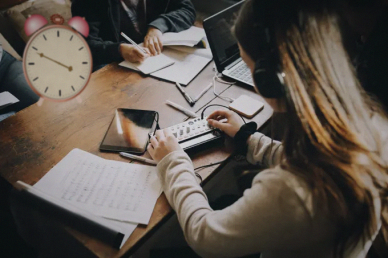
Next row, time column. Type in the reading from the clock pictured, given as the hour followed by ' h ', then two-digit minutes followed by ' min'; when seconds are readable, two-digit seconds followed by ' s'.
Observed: 3 h 49 min
